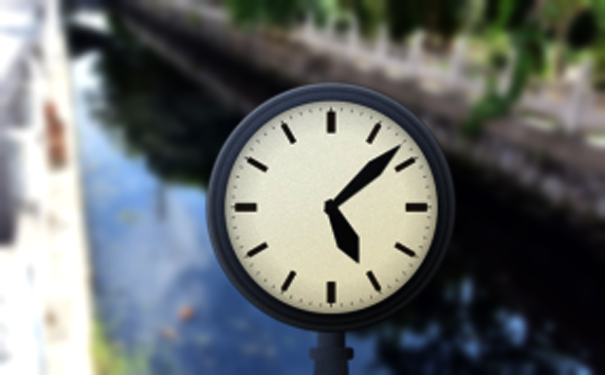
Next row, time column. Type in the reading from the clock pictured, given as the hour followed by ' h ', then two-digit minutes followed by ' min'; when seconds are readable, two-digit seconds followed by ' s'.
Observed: 5 h 08 min
